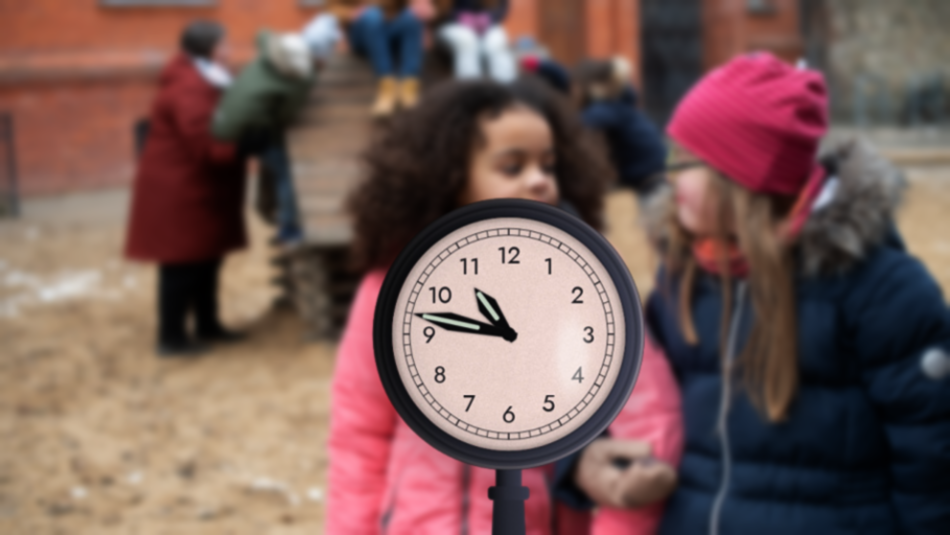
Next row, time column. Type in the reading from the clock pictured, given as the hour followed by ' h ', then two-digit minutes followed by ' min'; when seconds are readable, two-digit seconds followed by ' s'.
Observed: 10 h 47 min
